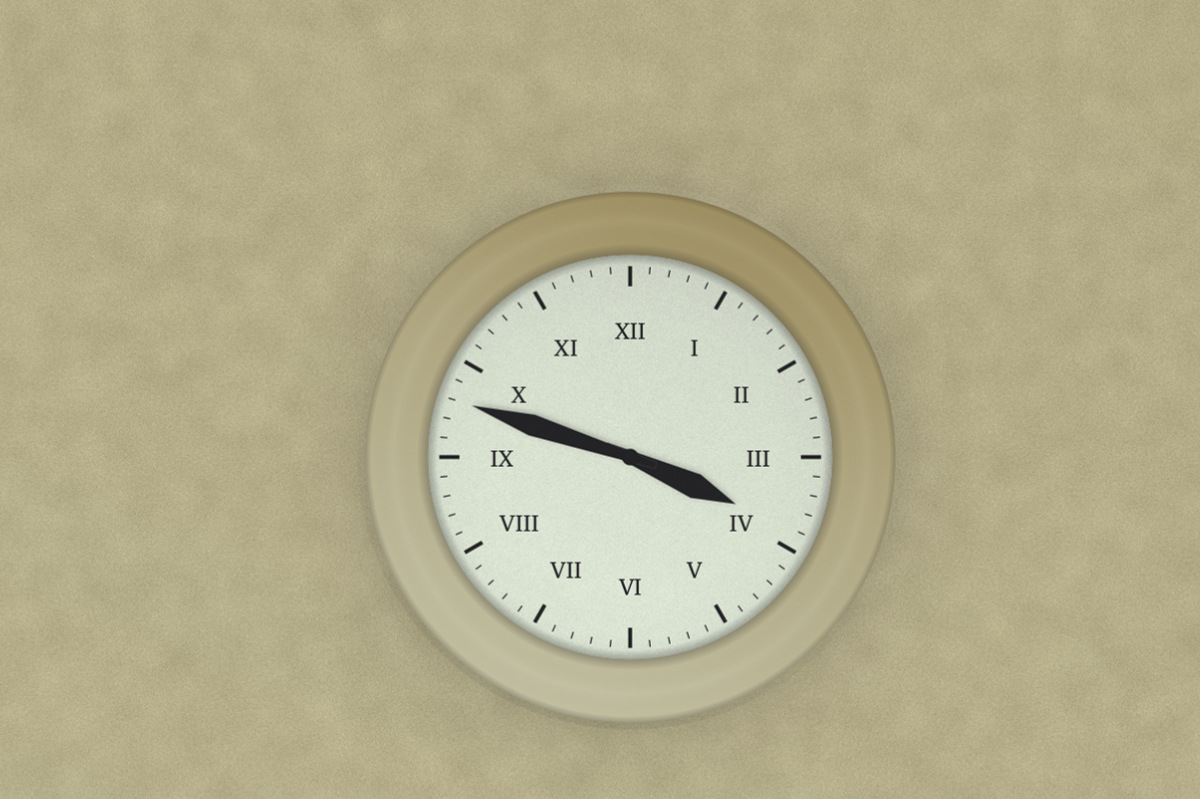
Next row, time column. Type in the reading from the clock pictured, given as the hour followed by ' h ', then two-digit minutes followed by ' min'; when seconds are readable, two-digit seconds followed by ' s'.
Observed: 3 h 48 min
